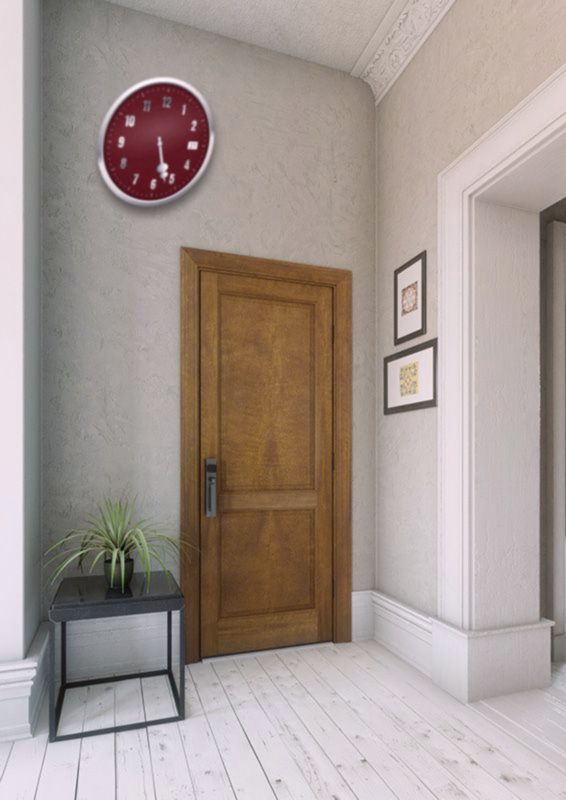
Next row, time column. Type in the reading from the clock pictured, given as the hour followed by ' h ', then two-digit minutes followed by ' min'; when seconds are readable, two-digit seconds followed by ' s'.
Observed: 5 h 27 min
